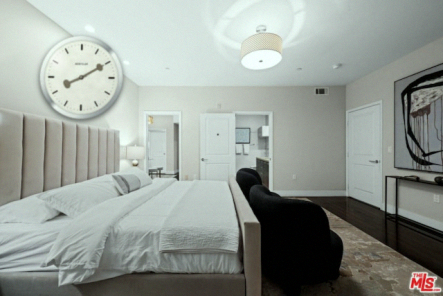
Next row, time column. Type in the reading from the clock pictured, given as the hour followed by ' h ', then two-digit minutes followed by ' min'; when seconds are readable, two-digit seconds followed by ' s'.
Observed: 8 h 10 min
